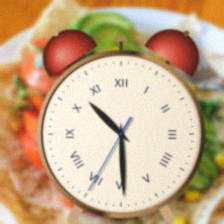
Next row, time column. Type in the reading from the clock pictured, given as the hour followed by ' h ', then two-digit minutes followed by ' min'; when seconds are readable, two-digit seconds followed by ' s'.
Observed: 10 h 29 min 35 s
